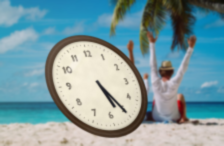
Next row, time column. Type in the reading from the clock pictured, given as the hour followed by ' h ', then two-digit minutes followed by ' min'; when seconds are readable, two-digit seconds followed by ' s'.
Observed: 5 h 25 min
